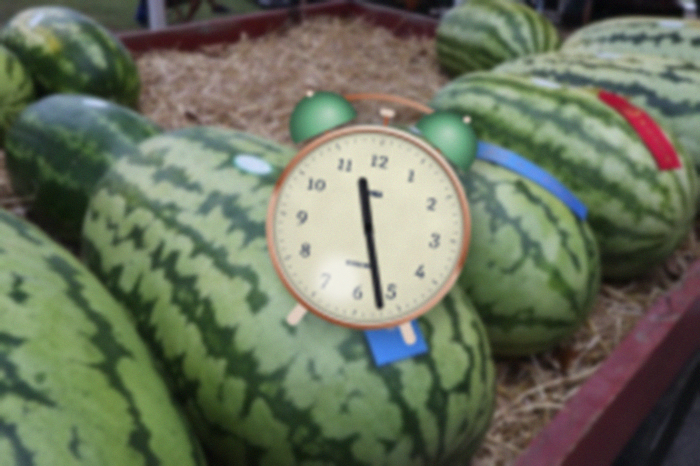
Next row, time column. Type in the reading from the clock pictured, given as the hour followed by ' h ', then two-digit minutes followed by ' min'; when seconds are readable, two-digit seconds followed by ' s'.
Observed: 11 h 27 min
